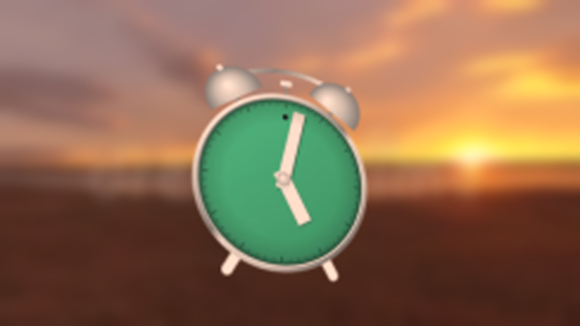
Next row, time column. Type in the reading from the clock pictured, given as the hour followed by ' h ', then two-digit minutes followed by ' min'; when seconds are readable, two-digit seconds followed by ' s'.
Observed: 5 h 02 min
